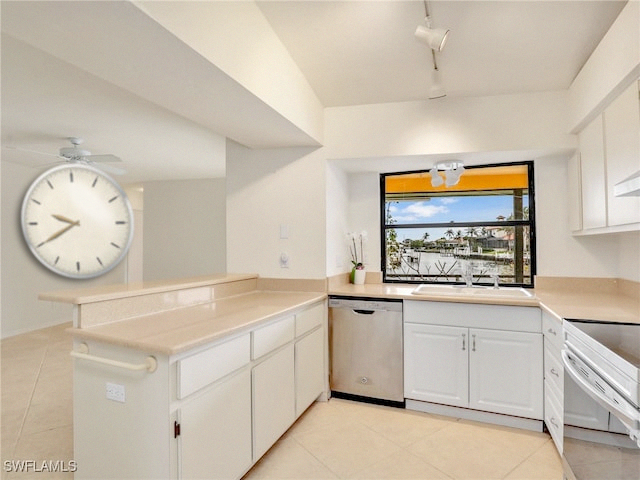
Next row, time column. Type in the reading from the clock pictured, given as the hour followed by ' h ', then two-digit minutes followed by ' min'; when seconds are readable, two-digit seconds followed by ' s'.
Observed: 9 h 40 min
